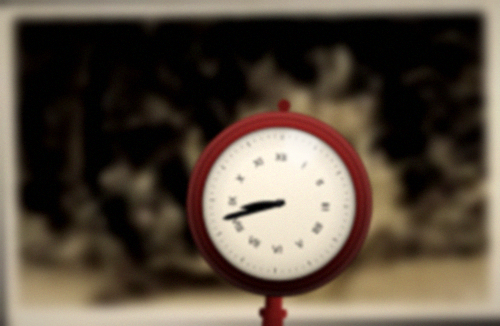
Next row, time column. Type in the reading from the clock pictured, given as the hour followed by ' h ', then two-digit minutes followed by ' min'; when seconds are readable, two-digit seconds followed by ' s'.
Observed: 8 h 42 min
